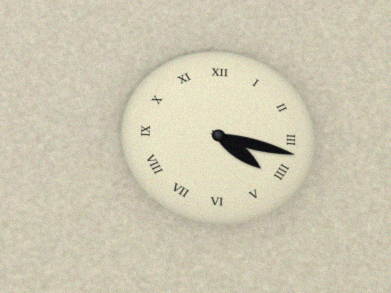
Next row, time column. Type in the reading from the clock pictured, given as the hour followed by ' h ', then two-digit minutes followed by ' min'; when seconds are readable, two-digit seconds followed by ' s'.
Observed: 4 h 17 min
